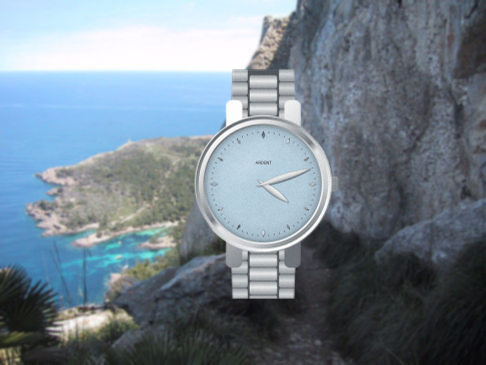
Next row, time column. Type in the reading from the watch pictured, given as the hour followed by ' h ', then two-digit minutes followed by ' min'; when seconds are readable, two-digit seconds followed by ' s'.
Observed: 4 h 12 min
